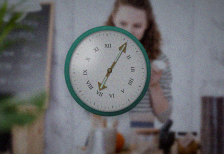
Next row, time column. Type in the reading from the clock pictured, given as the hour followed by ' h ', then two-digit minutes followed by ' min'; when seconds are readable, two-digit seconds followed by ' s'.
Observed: 7 h 06 min
